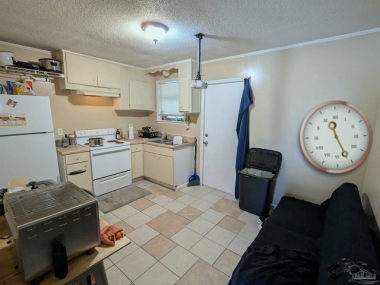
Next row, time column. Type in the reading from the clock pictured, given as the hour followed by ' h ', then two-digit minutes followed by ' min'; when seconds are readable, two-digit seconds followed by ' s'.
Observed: 11 h 26 min
